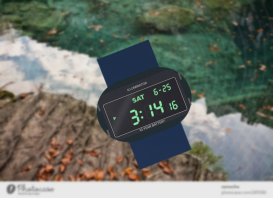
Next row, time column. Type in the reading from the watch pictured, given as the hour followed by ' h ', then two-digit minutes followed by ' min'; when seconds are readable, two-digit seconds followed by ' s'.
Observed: 3 h 14 min 16 s
